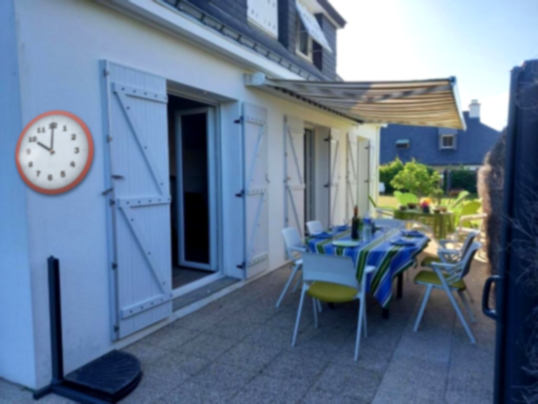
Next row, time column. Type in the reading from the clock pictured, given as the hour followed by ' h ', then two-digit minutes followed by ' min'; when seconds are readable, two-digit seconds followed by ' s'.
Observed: 10 h 00 min
